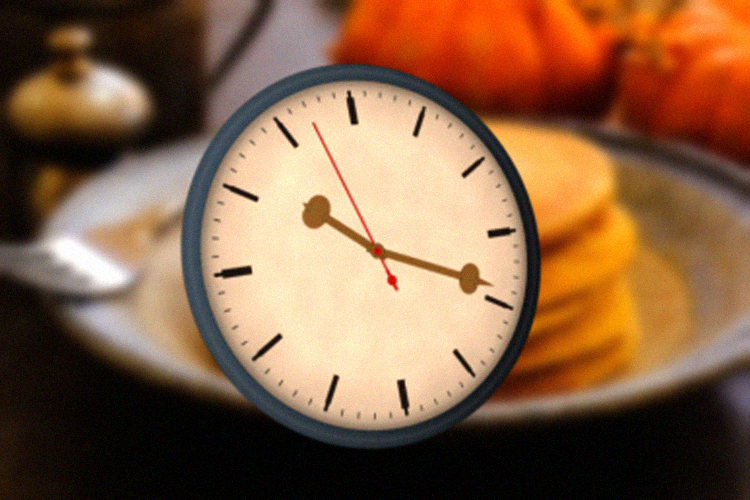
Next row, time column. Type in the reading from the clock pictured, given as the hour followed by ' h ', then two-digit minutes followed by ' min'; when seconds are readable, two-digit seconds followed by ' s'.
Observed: 10 h 18 min 57 s
